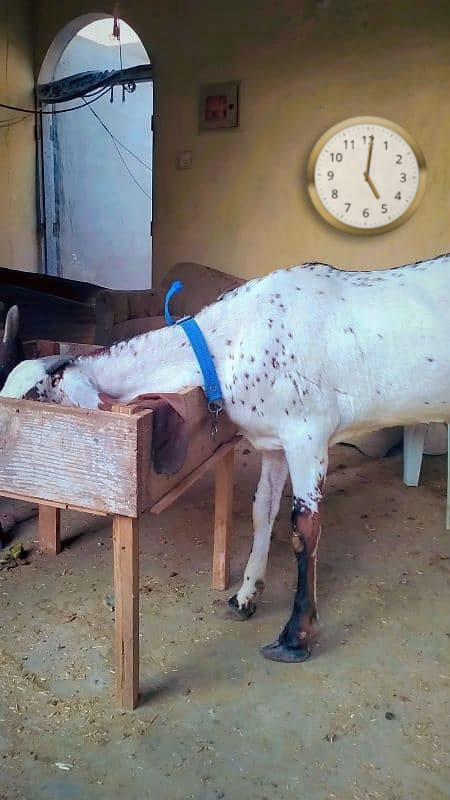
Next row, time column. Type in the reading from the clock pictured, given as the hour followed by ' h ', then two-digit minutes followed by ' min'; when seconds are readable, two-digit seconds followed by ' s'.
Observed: 5 h 01 min
